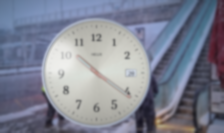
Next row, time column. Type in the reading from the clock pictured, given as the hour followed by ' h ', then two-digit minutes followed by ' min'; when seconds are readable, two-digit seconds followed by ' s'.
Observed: 10 h 21 min
